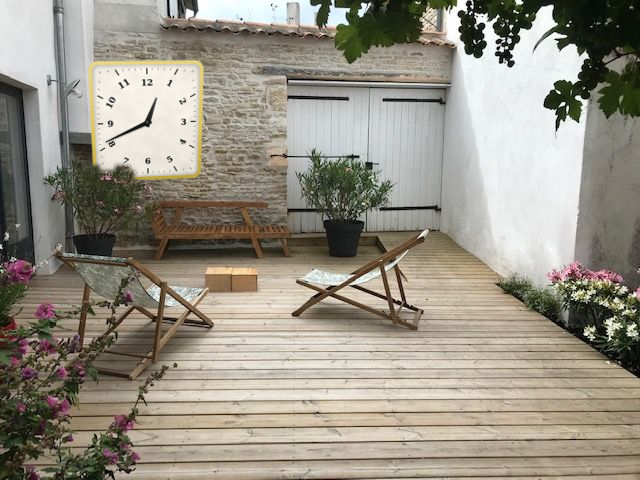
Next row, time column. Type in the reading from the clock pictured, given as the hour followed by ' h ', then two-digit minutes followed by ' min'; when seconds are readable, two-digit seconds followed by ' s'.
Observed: 12 h 41 min
